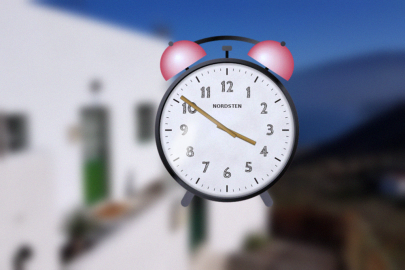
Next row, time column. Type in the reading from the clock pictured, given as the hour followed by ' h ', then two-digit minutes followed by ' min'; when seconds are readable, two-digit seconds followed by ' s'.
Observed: 3 h 51 min
